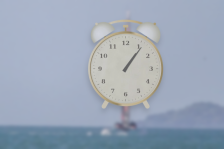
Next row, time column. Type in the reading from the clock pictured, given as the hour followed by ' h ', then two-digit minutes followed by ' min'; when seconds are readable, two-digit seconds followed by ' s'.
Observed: 1 h 06 min
